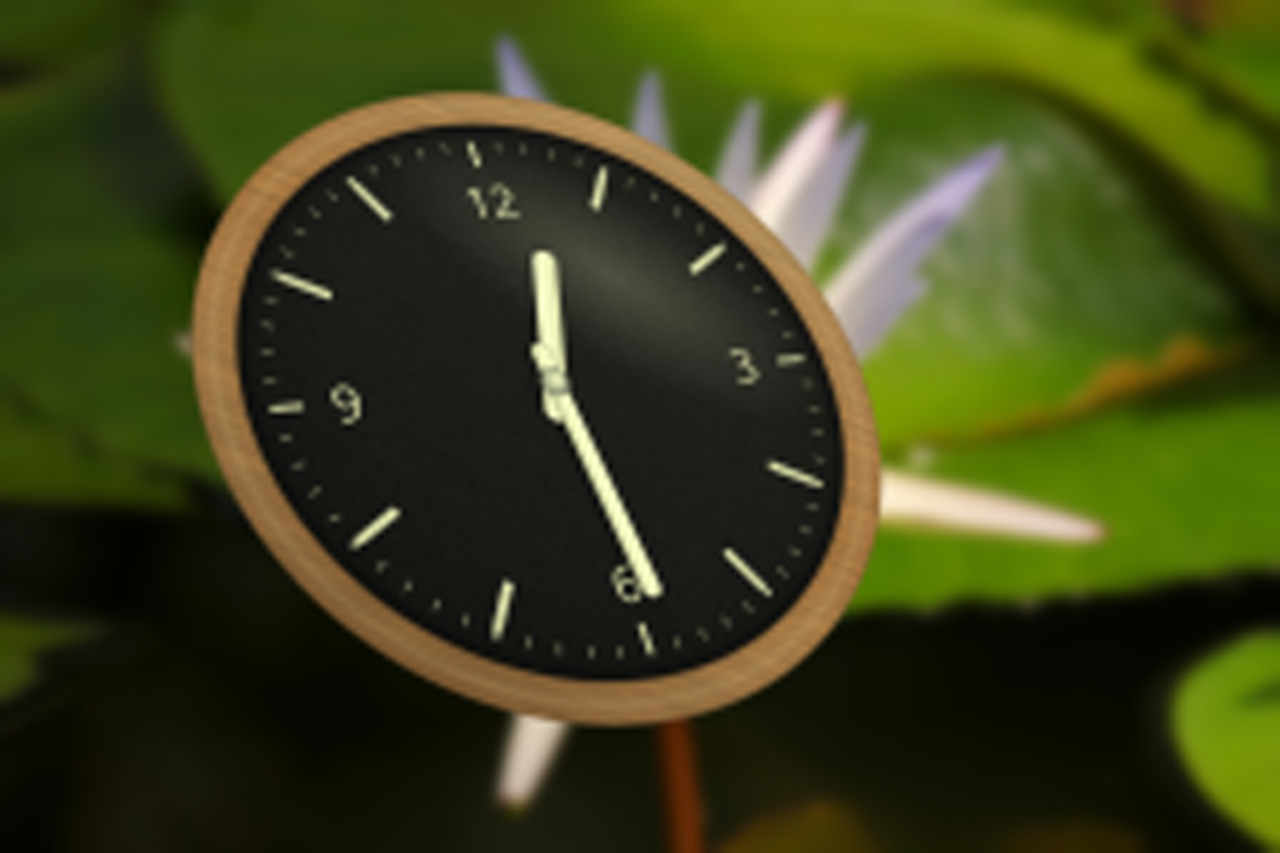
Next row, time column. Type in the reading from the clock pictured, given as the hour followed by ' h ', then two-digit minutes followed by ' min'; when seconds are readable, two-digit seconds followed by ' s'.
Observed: 12 h 29 min
